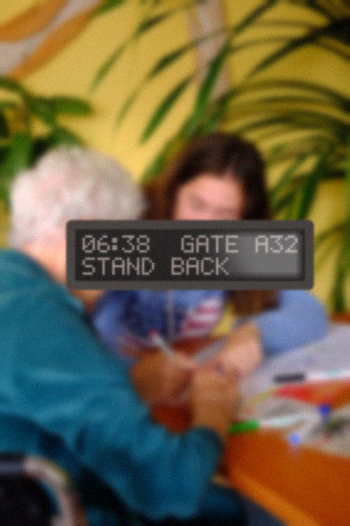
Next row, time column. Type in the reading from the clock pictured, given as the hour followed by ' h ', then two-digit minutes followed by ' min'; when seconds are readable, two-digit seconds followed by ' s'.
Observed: 6 h 38 min
